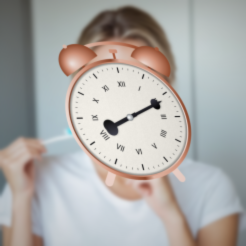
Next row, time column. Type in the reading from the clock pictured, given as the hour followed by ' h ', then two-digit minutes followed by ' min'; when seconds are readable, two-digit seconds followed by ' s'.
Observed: 8 h 11 min
